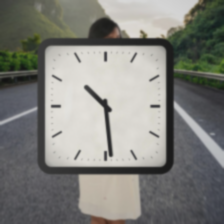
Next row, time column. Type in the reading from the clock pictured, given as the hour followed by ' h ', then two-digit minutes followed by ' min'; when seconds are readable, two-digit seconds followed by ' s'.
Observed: 10 h 29 min
